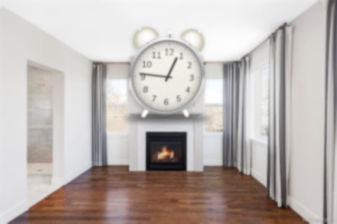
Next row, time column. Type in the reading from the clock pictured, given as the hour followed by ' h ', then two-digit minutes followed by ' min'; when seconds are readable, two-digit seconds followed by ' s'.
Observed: 12 h 46 min
